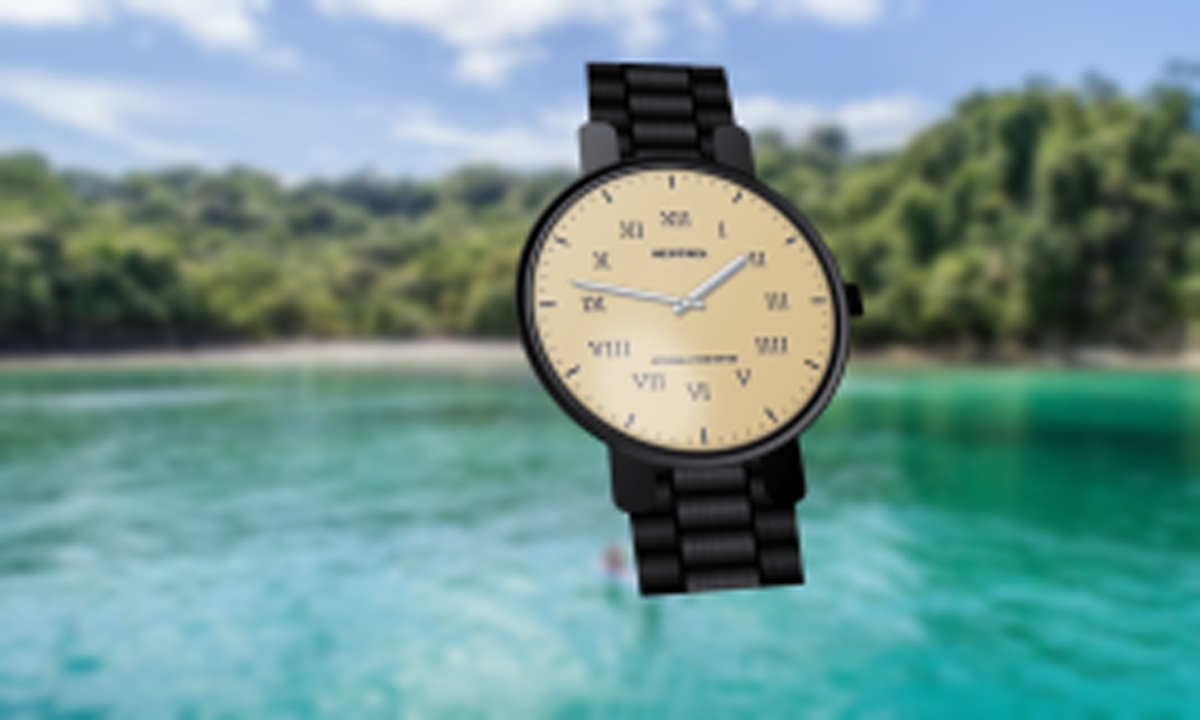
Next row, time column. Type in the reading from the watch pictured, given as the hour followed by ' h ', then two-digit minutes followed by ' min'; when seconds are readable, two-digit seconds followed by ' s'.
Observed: 1 h 47 min
